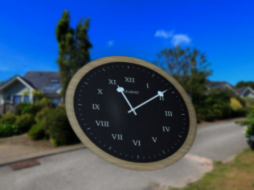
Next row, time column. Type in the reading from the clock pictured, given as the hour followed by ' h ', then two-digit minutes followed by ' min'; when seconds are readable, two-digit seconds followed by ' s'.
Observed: 11 h 09 min
